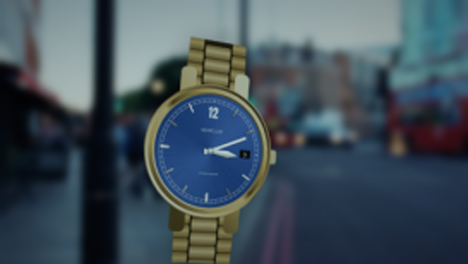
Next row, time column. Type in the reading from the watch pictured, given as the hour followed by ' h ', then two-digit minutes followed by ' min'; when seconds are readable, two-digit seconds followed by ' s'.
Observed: 3 h 11 min
